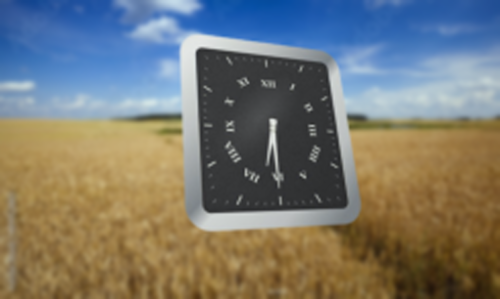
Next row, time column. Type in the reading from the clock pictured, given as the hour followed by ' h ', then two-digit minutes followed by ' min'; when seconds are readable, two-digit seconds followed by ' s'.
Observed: 6 h 30 min
